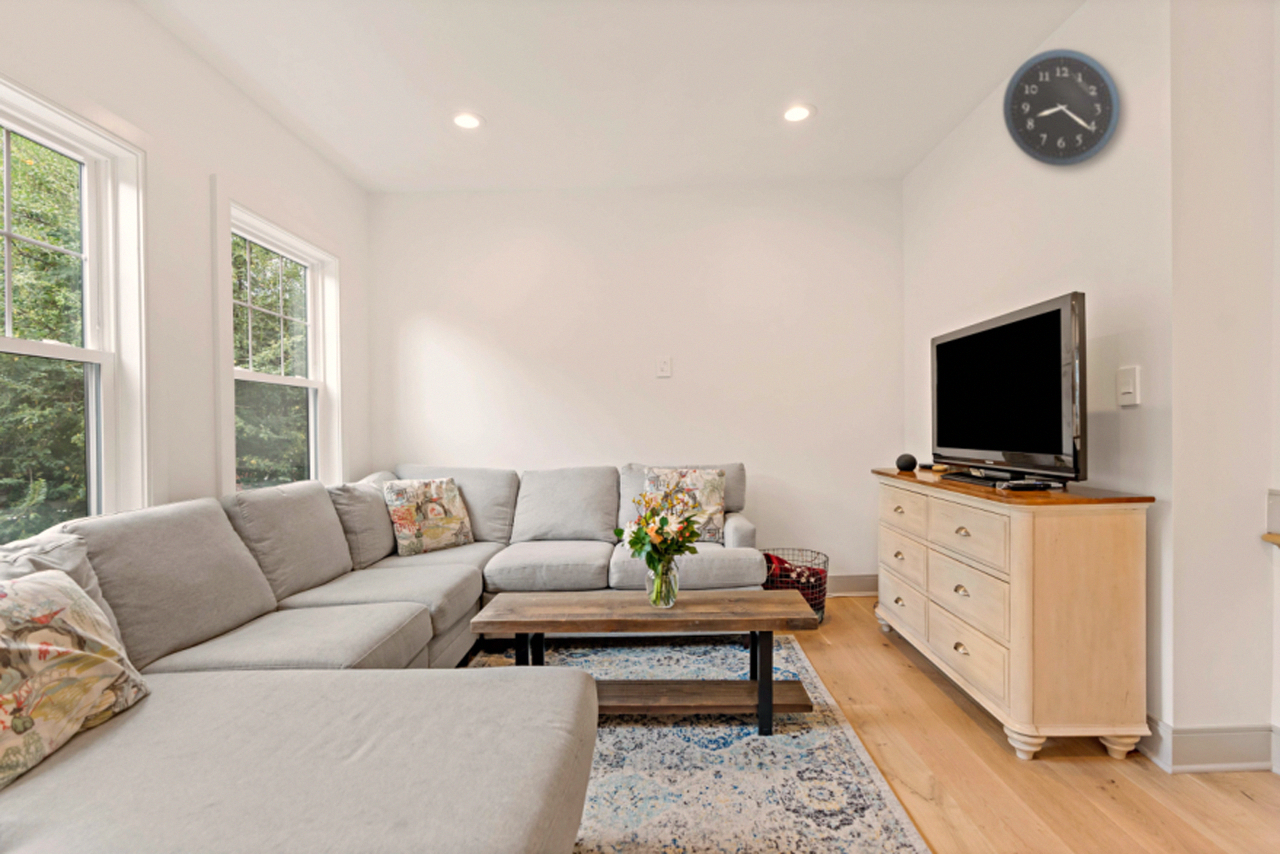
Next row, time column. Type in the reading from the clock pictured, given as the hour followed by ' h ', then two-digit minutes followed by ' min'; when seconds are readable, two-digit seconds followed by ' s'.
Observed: 8 h 21 min
